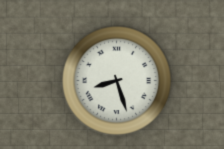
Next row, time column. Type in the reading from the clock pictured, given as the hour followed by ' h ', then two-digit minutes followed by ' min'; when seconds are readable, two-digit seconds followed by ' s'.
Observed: 8 h 27 min
